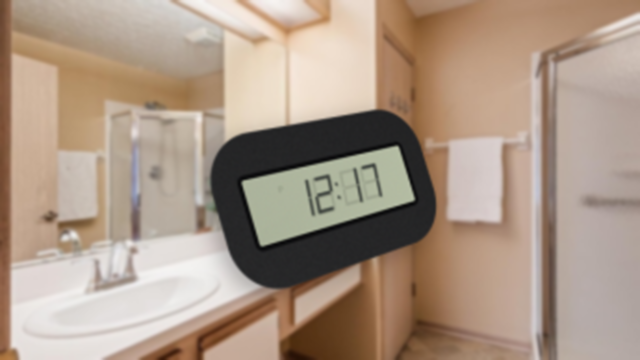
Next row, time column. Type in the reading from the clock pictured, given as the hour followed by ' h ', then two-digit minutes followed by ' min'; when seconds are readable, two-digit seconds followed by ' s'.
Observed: 12 h 17 min
